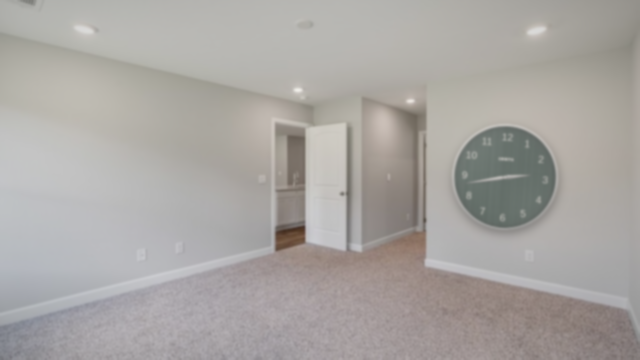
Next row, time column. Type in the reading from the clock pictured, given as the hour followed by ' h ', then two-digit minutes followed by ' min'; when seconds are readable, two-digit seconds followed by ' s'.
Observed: 2 h 43 min
